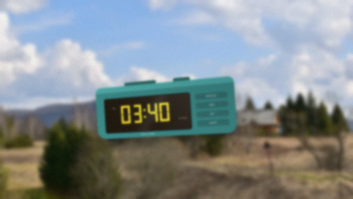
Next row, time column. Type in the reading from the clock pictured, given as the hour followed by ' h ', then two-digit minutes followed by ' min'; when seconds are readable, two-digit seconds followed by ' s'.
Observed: 3 h 40 min
